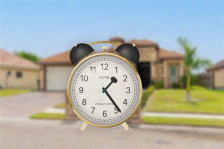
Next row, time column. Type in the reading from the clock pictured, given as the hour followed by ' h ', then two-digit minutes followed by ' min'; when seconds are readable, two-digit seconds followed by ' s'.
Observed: 1 h 24 min
